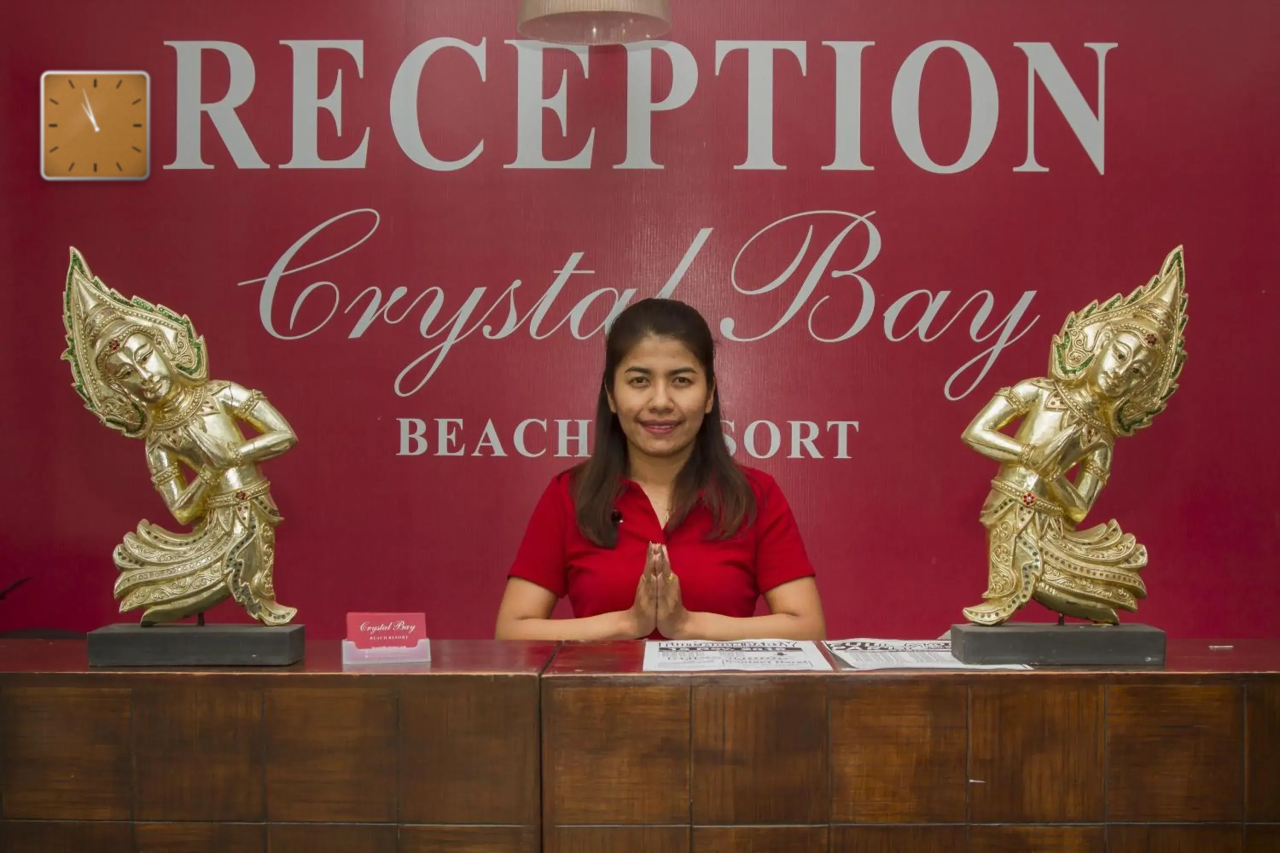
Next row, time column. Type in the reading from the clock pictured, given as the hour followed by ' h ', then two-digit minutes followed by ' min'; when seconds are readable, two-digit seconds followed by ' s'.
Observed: 10 h 57 min
